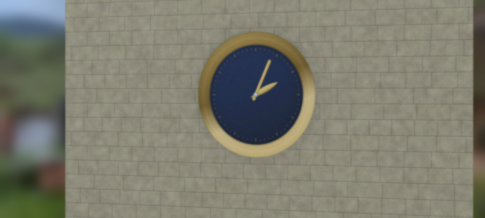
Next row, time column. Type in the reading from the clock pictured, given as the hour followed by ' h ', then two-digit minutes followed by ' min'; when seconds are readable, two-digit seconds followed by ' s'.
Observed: 2 h 04 min
